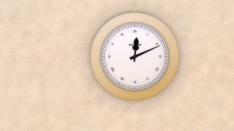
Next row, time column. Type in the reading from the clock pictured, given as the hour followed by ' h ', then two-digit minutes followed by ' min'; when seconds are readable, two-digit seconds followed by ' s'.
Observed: 12 h 11 min
